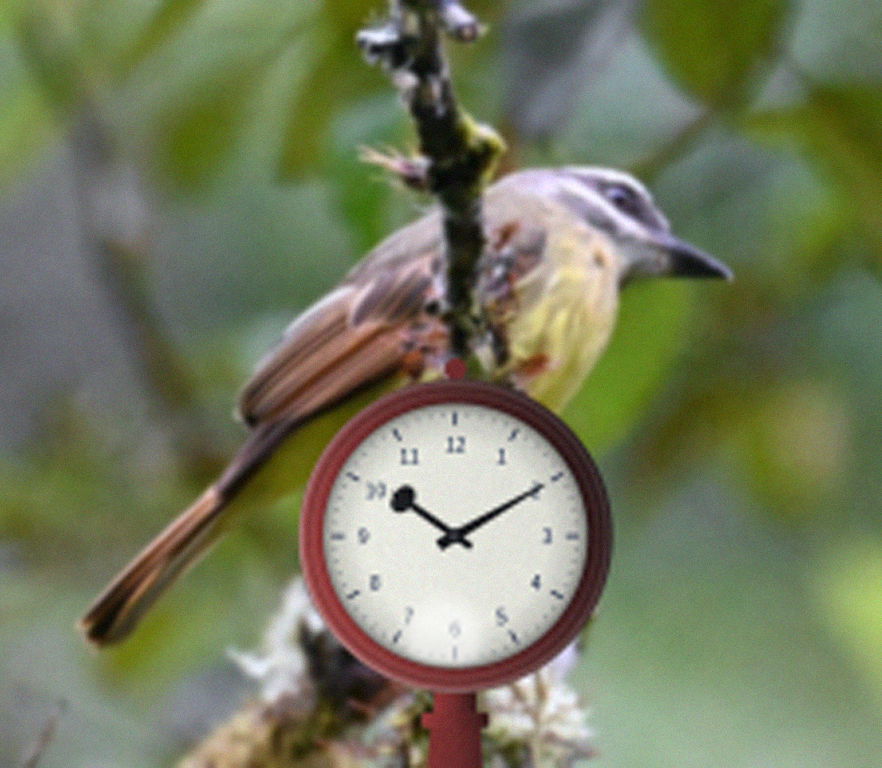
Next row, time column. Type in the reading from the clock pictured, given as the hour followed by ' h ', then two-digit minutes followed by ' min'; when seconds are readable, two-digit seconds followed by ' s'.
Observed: 10 h 10 min
